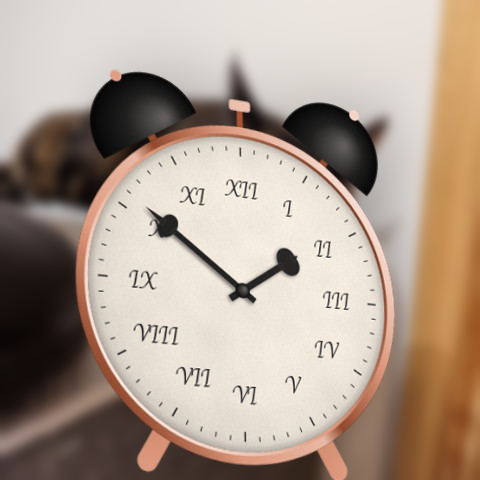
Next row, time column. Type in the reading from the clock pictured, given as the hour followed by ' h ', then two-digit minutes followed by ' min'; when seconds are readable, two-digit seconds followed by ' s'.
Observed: 1 h 51 min
